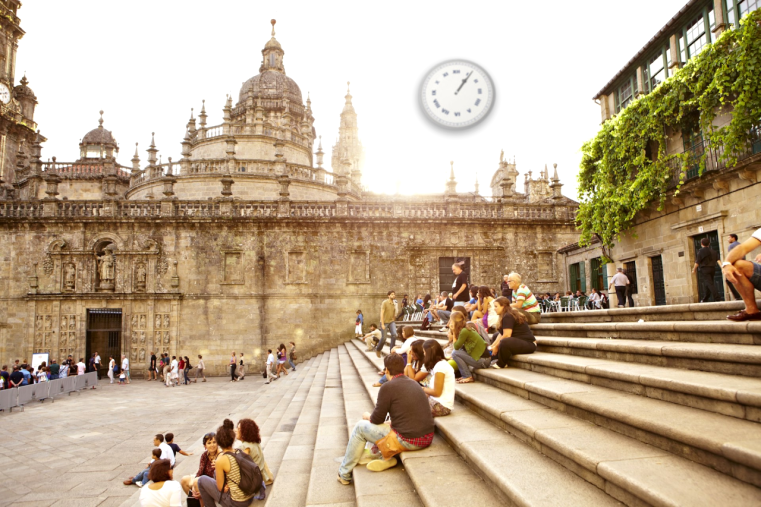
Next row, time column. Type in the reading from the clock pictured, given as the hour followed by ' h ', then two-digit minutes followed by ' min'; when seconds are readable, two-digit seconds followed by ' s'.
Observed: 1 h 06 min
